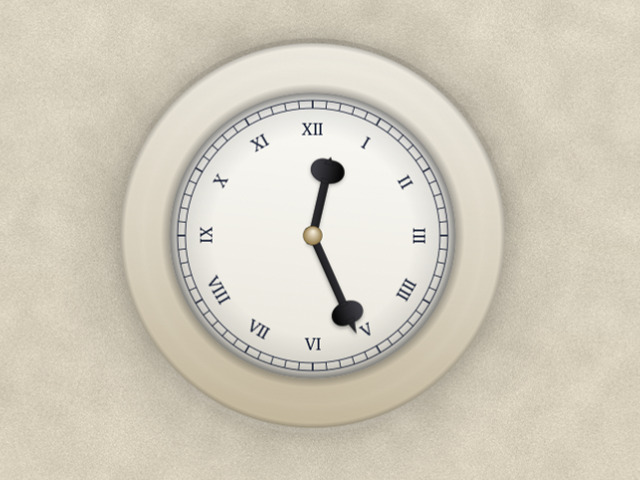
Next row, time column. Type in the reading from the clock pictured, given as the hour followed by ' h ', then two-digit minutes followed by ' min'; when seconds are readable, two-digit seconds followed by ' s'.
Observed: 12 h 26 min
